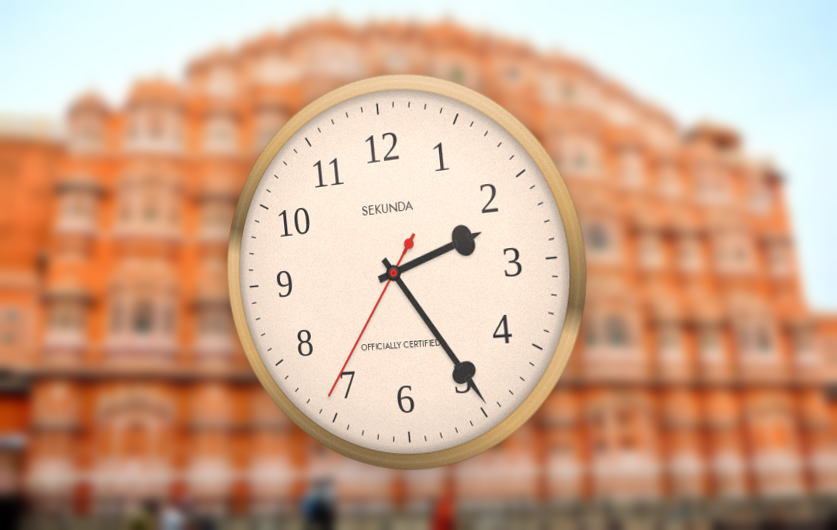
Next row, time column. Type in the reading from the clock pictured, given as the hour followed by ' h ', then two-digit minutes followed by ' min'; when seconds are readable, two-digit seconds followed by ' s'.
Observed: 2 h 24 min 36 s
